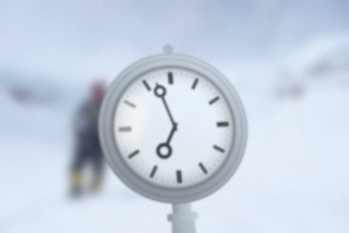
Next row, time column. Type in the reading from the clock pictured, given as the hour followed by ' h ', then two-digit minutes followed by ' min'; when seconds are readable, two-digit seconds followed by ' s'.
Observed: 6 h 57 min
